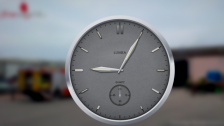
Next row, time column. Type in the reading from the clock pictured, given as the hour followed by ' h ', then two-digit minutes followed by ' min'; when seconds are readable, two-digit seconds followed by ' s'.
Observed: 9 h 05 min
